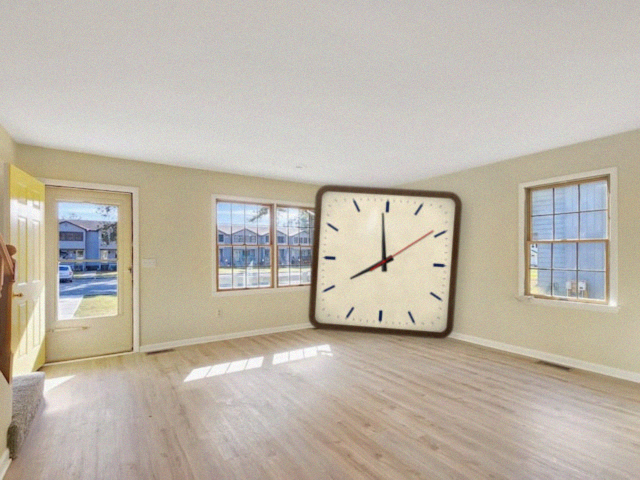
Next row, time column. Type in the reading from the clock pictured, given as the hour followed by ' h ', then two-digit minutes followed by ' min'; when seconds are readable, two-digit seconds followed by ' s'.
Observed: 7 h 59 min 09 s
